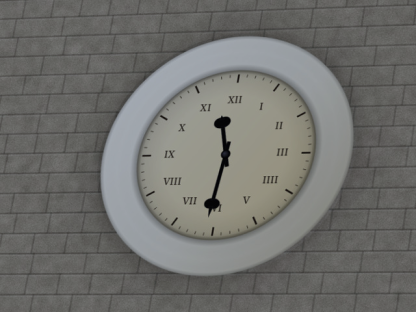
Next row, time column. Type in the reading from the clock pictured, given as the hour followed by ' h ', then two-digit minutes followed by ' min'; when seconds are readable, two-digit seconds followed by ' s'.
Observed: 11 h 31 min
